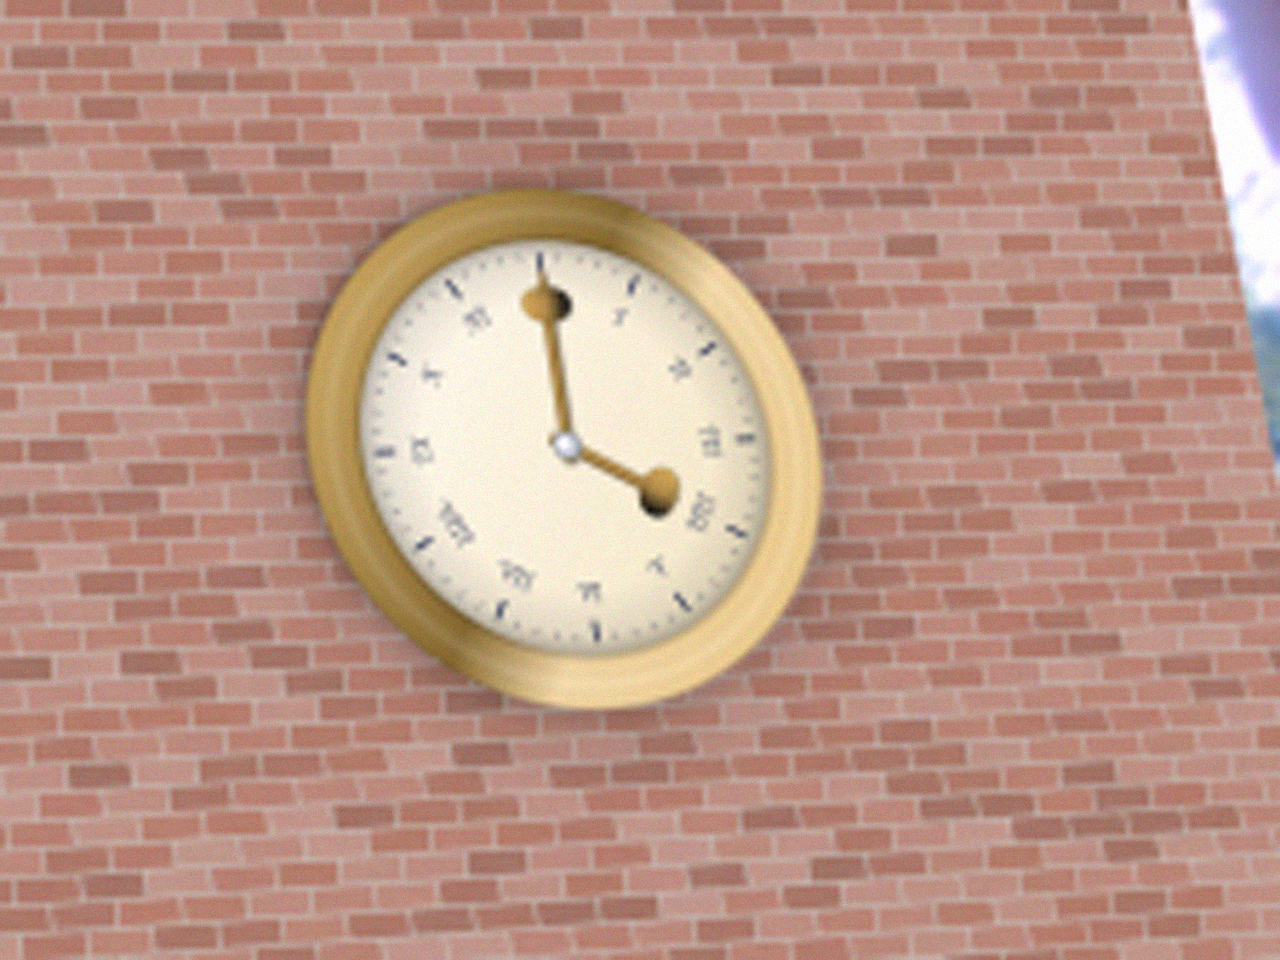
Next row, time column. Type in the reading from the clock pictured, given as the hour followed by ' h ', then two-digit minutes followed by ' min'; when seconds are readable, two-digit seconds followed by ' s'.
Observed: 4 h 00 min
